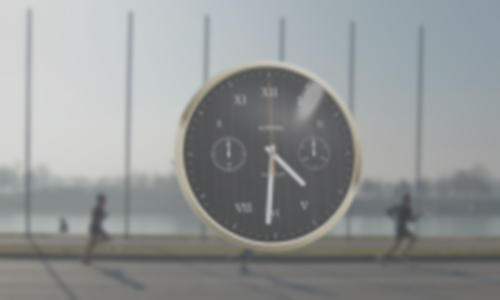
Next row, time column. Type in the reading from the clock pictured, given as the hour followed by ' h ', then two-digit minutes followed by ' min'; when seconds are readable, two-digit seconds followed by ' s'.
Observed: 4 h 31 min
